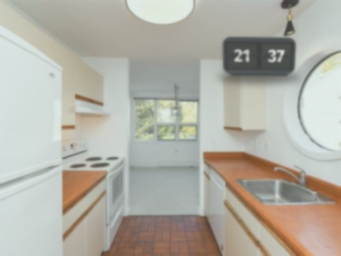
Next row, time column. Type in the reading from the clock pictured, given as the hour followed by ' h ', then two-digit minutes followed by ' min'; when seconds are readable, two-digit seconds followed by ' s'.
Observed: 21 h 37 min
